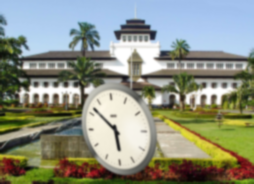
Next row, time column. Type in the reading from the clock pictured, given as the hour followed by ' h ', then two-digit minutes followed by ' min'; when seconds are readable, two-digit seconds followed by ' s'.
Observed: 5 h 52 min
